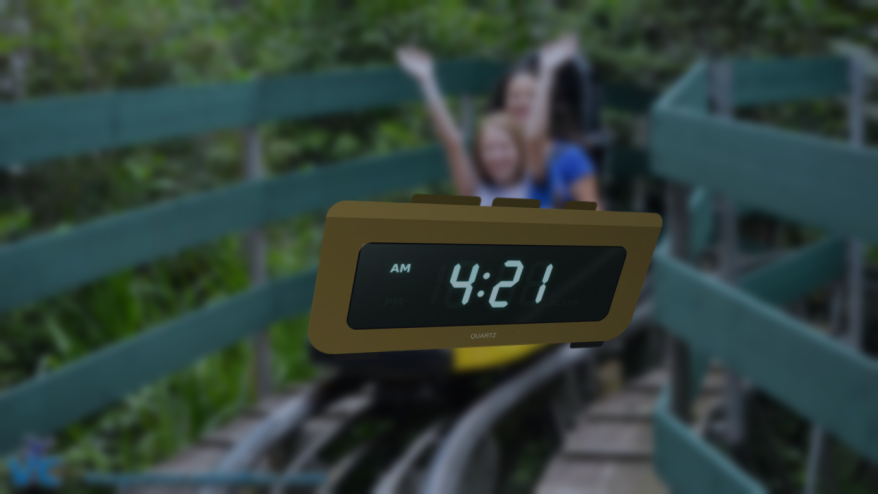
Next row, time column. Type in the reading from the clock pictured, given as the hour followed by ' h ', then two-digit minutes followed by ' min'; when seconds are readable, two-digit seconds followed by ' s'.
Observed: 4 h 21 min
